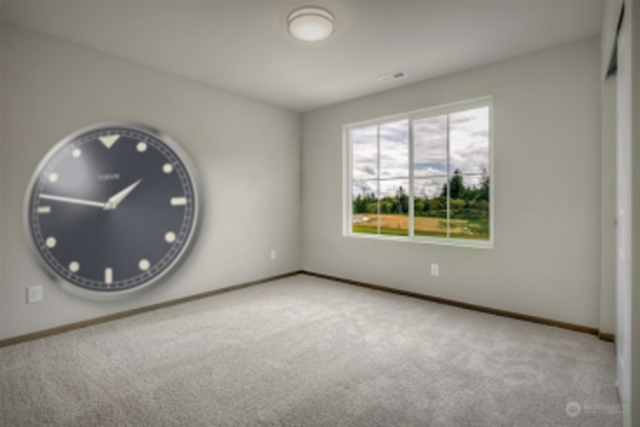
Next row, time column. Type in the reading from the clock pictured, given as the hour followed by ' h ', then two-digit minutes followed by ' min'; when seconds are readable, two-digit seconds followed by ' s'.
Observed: 1 h 47 min
